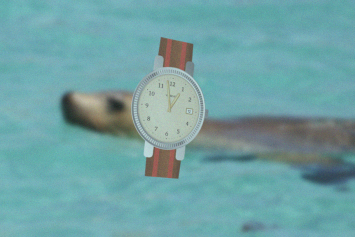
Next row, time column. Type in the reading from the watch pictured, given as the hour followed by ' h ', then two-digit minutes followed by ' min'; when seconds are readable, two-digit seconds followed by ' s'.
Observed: 12 h 58 min
